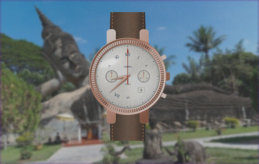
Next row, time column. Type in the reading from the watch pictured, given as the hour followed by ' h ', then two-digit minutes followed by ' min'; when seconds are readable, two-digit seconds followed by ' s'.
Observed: 8 h 38 min
